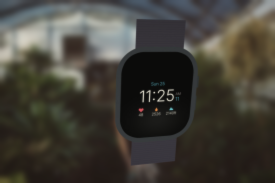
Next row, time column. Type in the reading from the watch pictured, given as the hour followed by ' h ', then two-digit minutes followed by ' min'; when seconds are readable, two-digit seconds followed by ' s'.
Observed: 11 h 25 min
